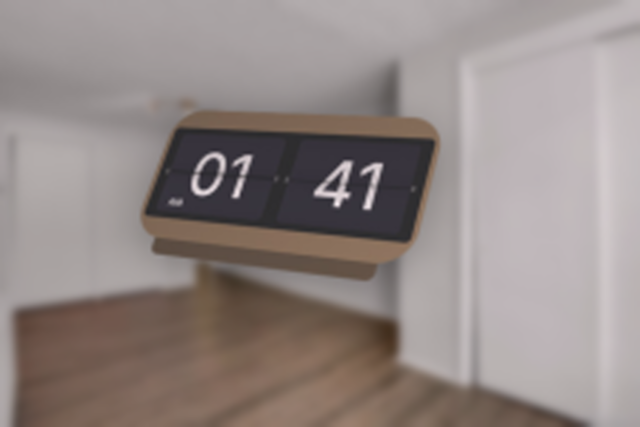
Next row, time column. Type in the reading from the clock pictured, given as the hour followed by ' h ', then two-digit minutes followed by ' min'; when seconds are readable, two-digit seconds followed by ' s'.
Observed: 1 h 41 min
